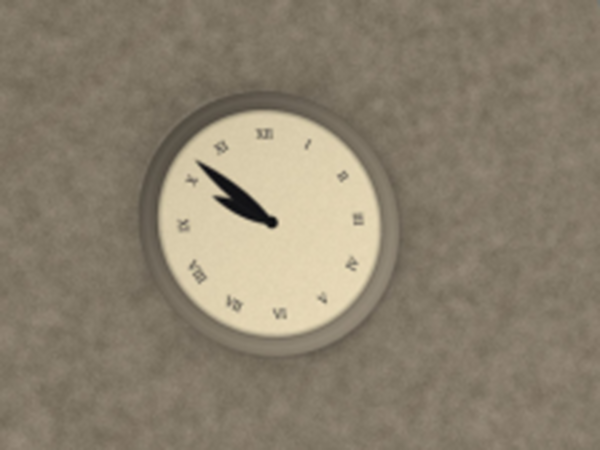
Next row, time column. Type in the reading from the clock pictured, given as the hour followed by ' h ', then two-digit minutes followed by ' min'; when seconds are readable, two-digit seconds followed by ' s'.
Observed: 9 h 52 min
